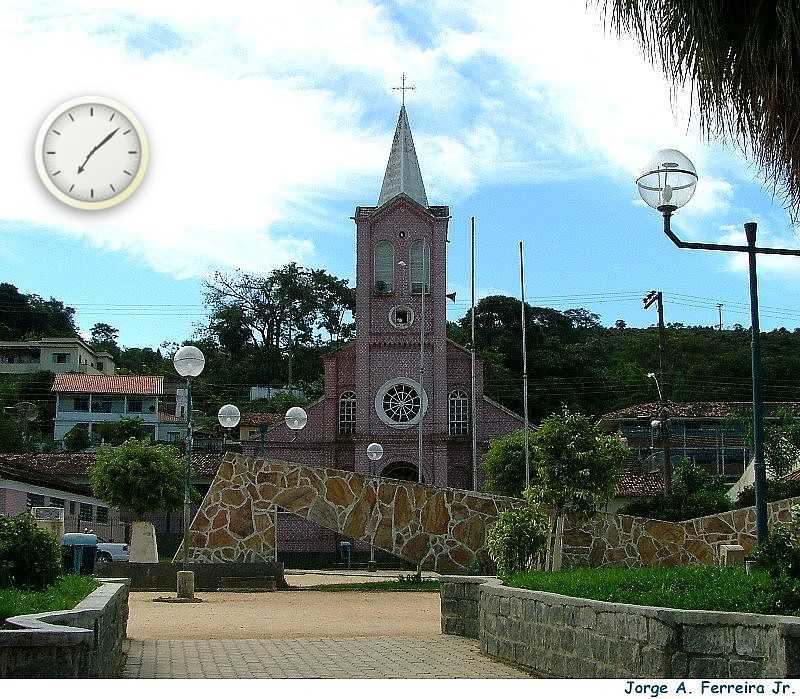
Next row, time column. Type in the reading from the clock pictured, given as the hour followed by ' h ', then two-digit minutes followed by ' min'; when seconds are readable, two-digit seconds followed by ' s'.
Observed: 7 h 08 min
